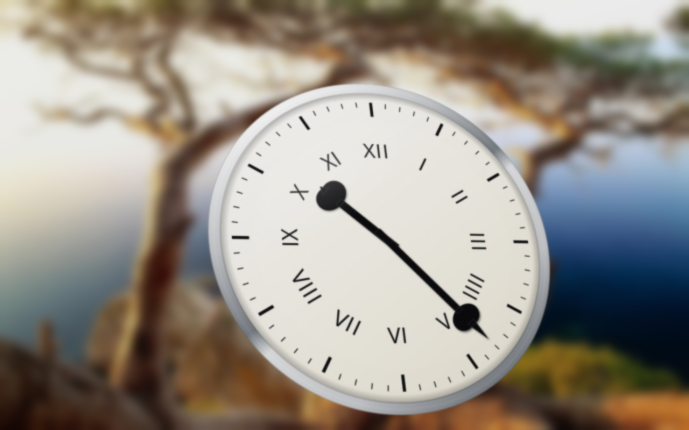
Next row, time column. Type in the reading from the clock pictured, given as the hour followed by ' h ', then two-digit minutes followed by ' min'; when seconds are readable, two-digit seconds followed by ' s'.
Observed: 10 h 23 min
